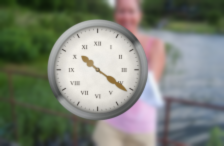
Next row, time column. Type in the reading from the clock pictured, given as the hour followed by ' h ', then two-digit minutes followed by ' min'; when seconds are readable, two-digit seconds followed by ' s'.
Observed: 10 h 21 min
